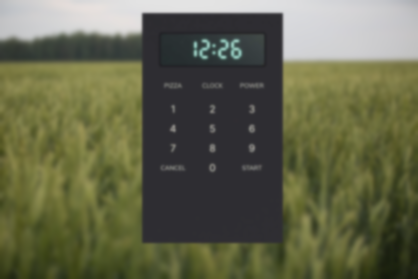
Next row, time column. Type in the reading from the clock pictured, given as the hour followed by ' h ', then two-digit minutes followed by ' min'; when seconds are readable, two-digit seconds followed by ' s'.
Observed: 12 h 26 min
